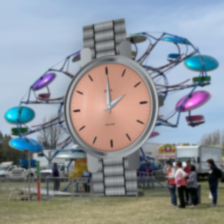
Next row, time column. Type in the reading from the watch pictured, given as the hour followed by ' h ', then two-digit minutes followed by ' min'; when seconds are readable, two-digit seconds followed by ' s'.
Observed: 2 h 00 min
